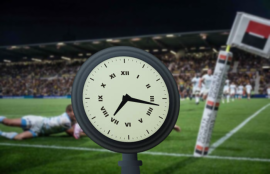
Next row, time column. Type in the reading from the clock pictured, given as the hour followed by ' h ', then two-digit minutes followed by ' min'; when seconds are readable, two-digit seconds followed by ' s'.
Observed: 7 h 17 min
